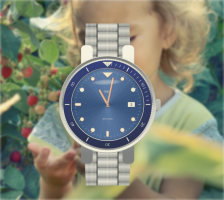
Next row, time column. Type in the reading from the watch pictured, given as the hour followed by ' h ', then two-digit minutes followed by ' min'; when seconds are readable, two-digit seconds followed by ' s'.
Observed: 11 h 02 min
